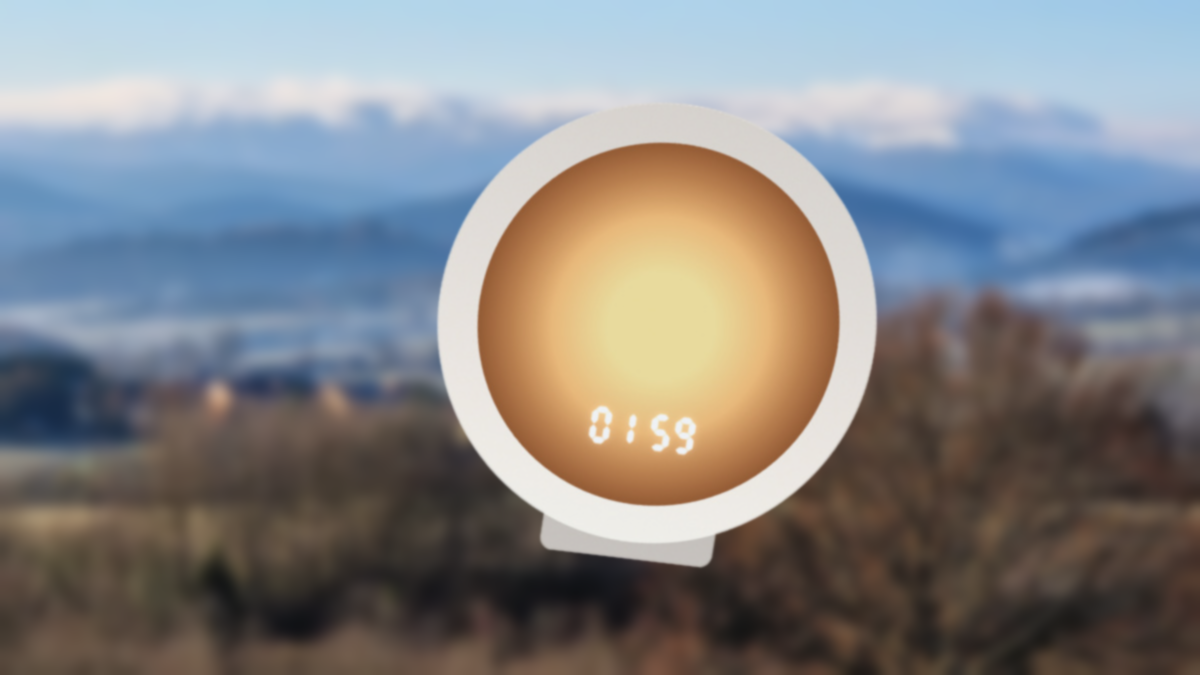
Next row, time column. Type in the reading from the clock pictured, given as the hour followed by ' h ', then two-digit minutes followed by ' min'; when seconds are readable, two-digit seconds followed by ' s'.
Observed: 1 h 59 min
